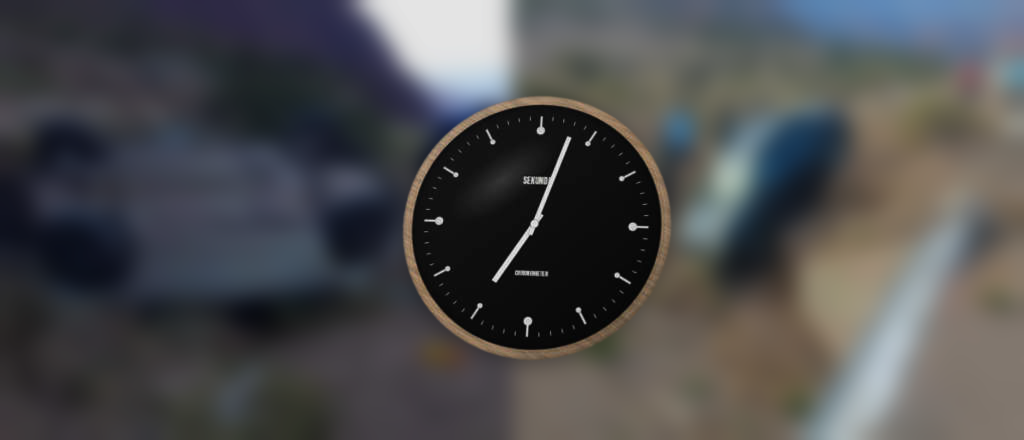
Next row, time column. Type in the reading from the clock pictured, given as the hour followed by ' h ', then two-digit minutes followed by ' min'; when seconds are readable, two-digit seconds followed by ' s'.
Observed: 7 h 03 min
